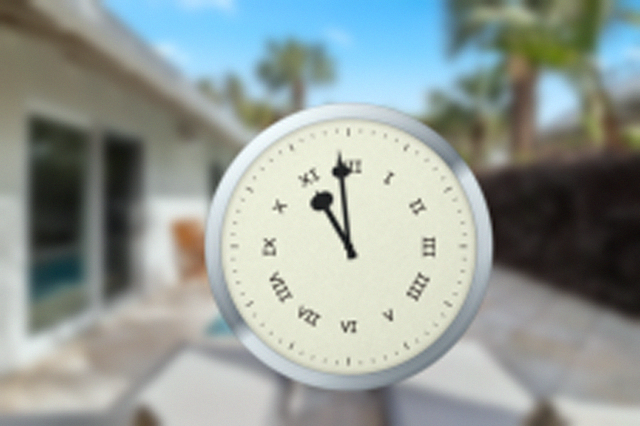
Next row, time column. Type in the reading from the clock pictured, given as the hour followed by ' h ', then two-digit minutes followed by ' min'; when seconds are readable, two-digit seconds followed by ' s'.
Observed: 10 h 59 min
